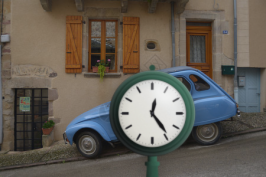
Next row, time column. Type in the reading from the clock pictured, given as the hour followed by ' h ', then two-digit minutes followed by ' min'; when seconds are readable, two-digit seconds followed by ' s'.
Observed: 12 h 24 min
